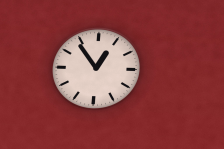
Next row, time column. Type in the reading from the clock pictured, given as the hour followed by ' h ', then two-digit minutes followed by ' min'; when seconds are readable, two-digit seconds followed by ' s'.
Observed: 12 h 54 min
